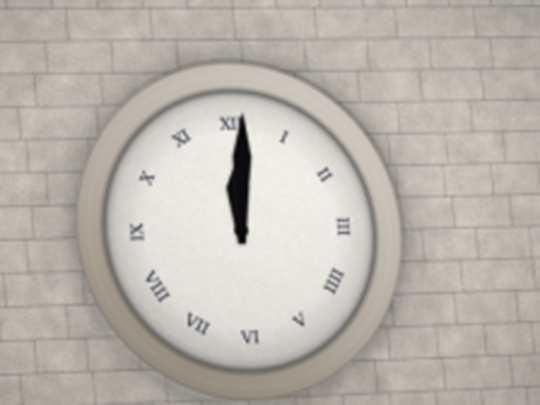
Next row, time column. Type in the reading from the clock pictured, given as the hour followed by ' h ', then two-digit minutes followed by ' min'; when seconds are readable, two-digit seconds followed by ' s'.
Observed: 12 h 01 min
